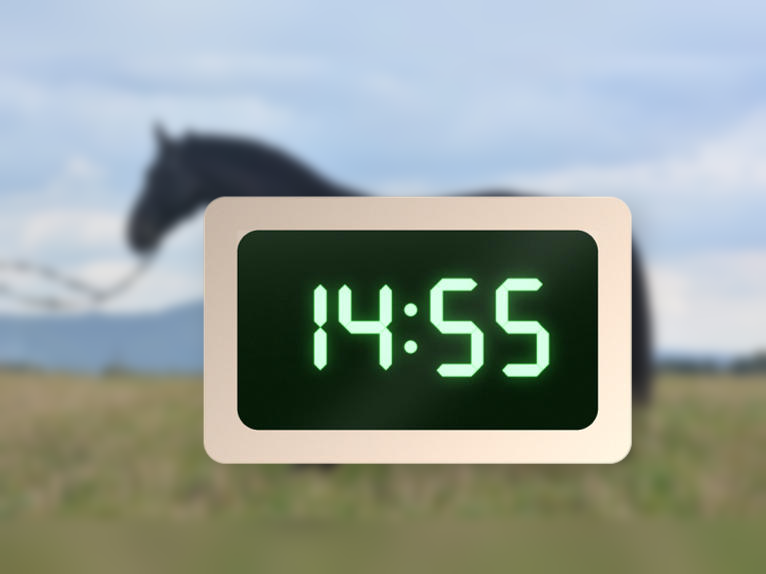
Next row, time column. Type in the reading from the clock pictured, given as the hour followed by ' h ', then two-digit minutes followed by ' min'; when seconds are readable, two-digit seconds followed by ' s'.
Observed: 14 h 55 min
